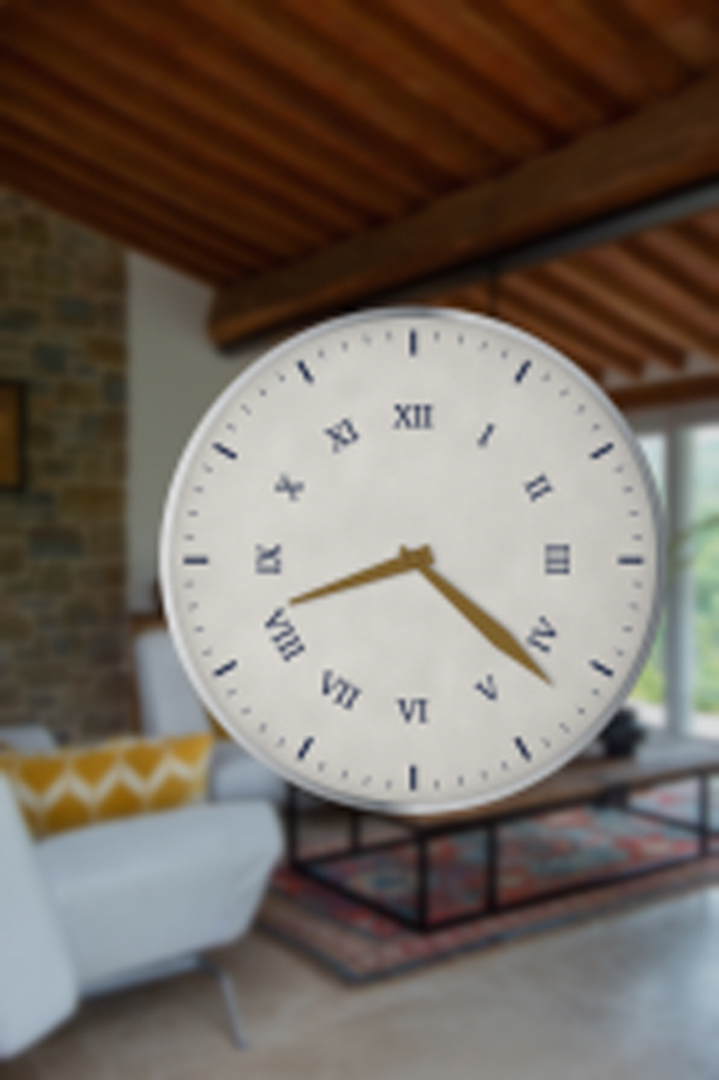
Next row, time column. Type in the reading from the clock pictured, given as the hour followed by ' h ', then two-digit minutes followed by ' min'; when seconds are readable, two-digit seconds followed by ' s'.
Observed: 8 h 22 min
